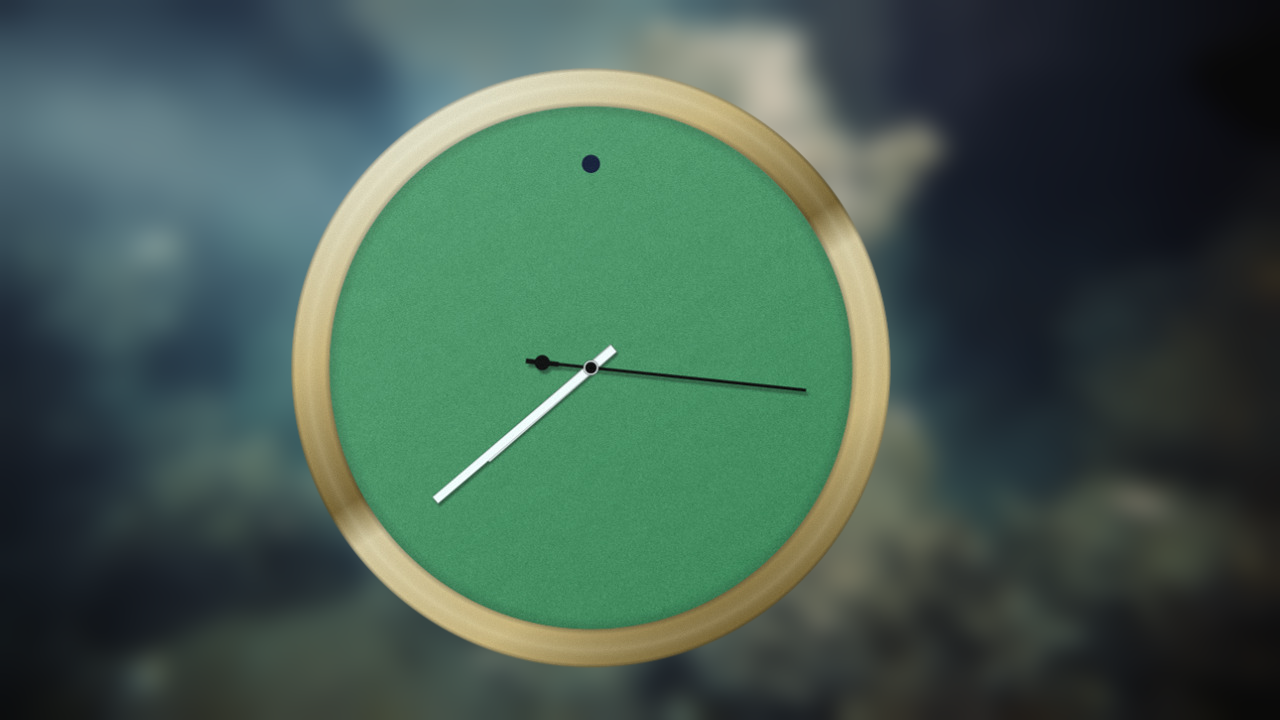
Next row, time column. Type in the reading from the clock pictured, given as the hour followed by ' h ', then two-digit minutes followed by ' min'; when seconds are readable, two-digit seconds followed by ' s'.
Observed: 7 h 38 min 16 s
